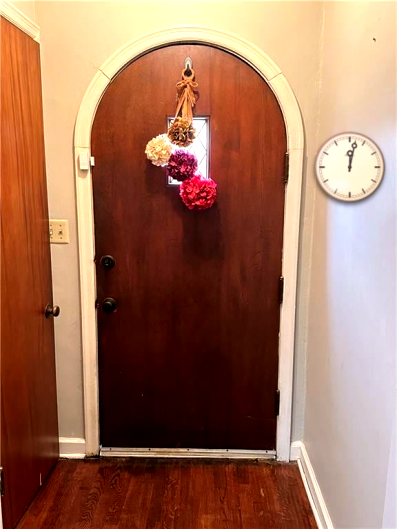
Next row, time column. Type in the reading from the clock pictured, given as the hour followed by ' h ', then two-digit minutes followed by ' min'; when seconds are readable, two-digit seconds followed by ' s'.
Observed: 12 h 02 min
